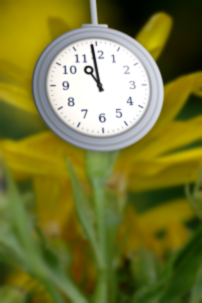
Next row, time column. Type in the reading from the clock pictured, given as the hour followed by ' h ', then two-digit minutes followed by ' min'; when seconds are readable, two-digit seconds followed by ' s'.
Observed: 10 h 59 min
